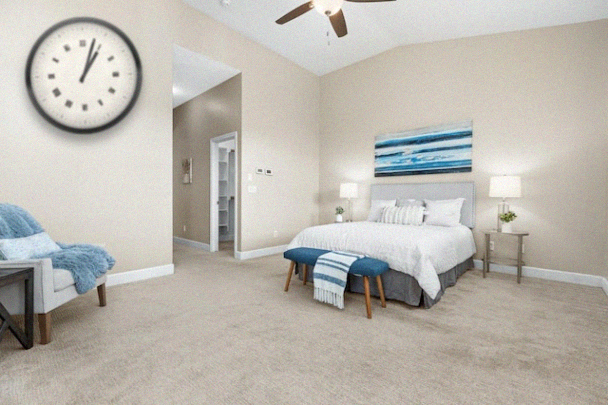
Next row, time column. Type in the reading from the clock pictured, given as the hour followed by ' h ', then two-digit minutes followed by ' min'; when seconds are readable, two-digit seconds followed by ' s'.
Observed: 1 h 03 min
